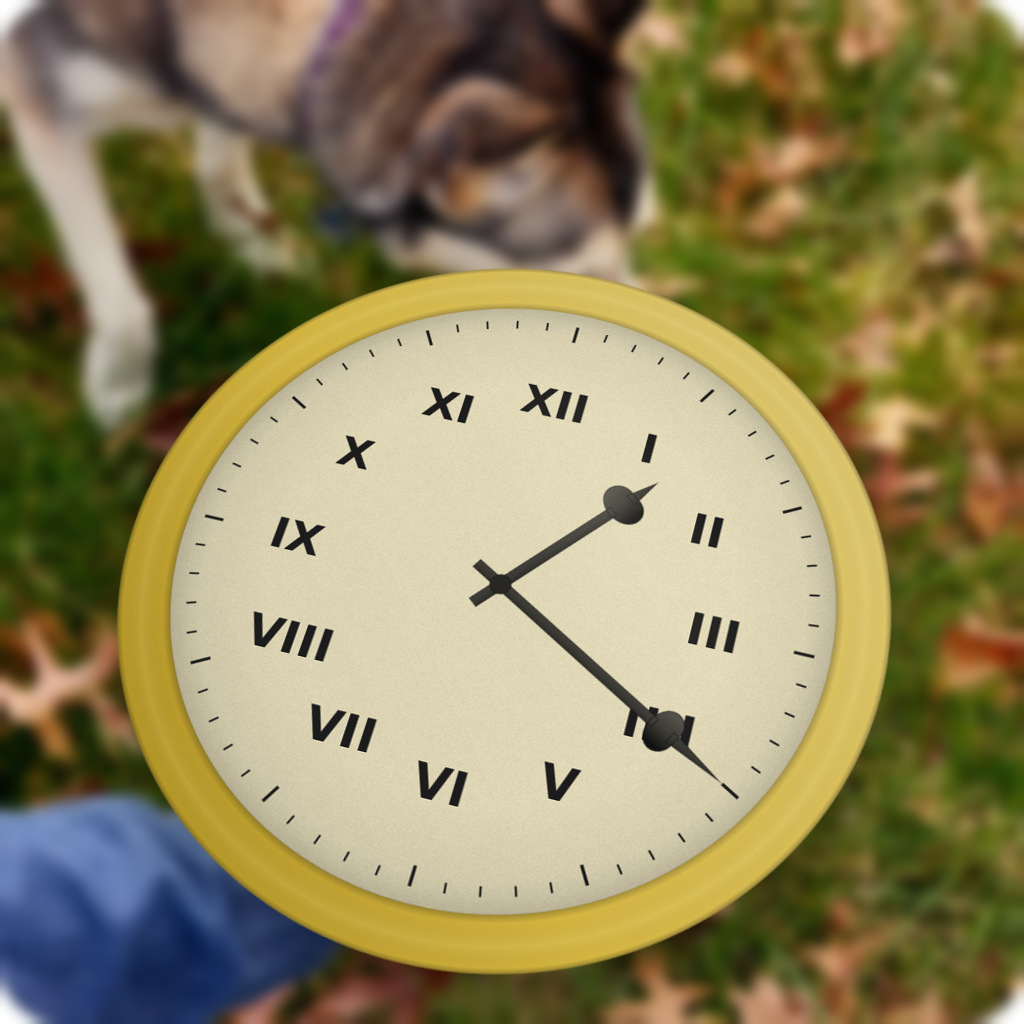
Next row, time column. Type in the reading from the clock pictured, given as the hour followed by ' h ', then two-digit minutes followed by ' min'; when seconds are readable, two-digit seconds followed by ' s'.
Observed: 1 h 20 min
